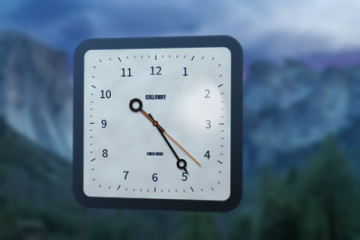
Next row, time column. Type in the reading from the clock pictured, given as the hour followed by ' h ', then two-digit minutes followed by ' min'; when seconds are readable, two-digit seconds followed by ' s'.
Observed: 10 h 24 min 22 s
